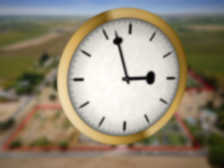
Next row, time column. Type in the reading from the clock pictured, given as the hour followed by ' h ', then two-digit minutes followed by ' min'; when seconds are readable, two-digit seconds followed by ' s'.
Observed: 2 h 57 min
